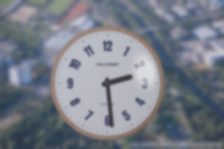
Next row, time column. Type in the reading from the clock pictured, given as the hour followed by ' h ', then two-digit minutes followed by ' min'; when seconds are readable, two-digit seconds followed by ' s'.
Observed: 2 h 29 min
